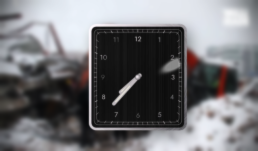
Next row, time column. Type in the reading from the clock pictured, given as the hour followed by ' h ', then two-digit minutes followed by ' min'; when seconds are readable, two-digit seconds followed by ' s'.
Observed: 7 h 37 min
